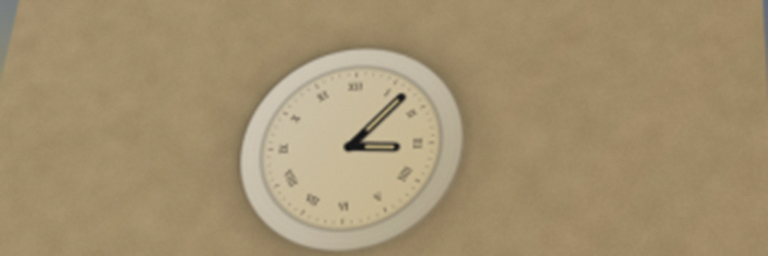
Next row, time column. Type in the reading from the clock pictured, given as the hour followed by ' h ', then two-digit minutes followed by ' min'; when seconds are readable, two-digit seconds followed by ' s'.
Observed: 3 h 07 min
